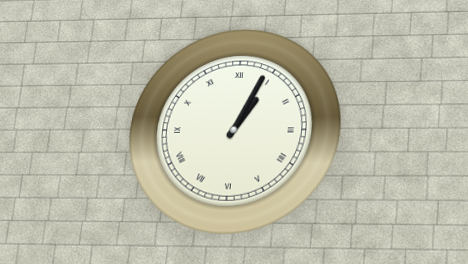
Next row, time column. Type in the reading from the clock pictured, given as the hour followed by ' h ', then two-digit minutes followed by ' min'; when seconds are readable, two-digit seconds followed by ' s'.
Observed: 1 h 04 min
